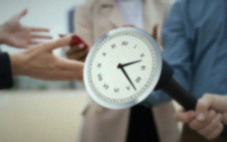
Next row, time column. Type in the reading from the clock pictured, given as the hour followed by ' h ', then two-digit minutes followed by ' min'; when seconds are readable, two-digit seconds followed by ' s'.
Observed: 2 h 23 min
